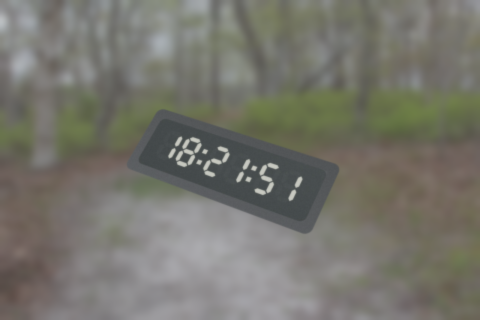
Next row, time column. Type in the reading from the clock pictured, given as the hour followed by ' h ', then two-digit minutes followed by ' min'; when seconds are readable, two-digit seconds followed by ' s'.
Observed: 18 h 21 min 51 s
